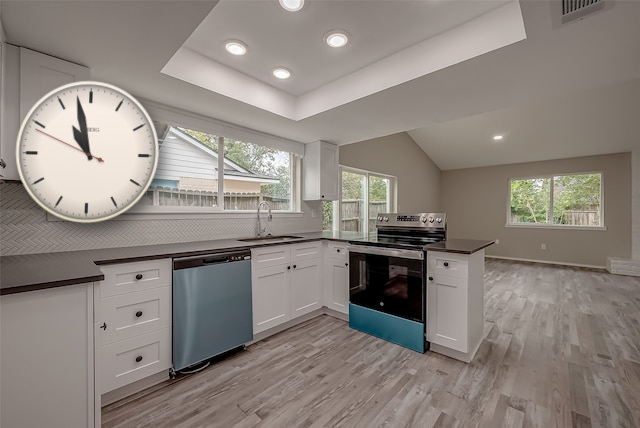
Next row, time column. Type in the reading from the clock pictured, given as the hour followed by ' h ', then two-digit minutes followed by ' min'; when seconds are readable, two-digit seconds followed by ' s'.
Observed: 10 h 57 min 49 s
